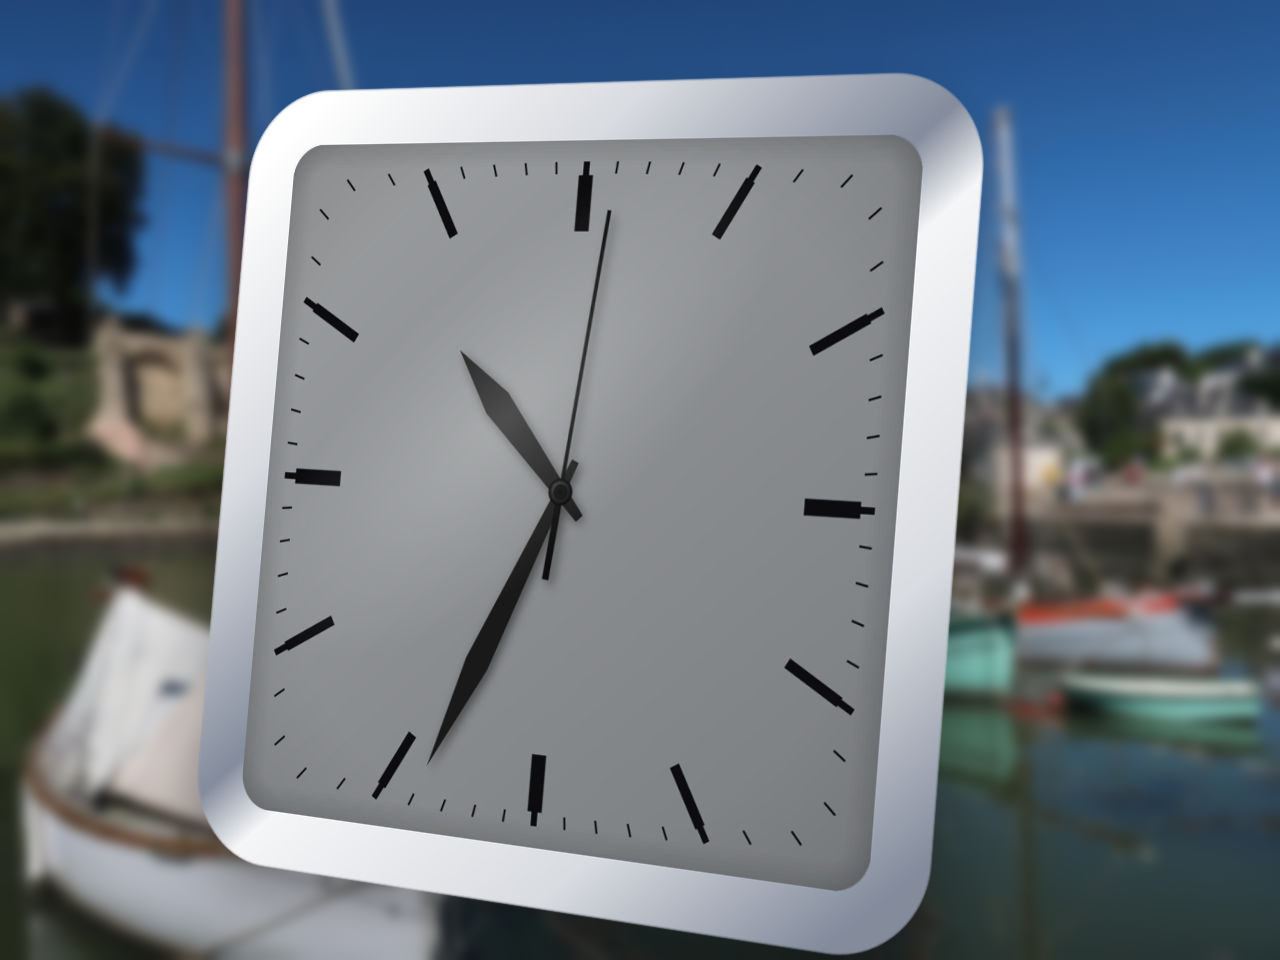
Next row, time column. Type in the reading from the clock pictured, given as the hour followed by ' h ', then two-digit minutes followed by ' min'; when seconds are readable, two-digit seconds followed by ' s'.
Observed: 10 h 34 min 01 s
